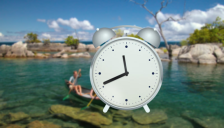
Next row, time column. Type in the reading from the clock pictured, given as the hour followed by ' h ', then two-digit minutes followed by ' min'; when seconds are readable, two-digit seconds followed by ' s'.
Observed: 11 h 41 min
